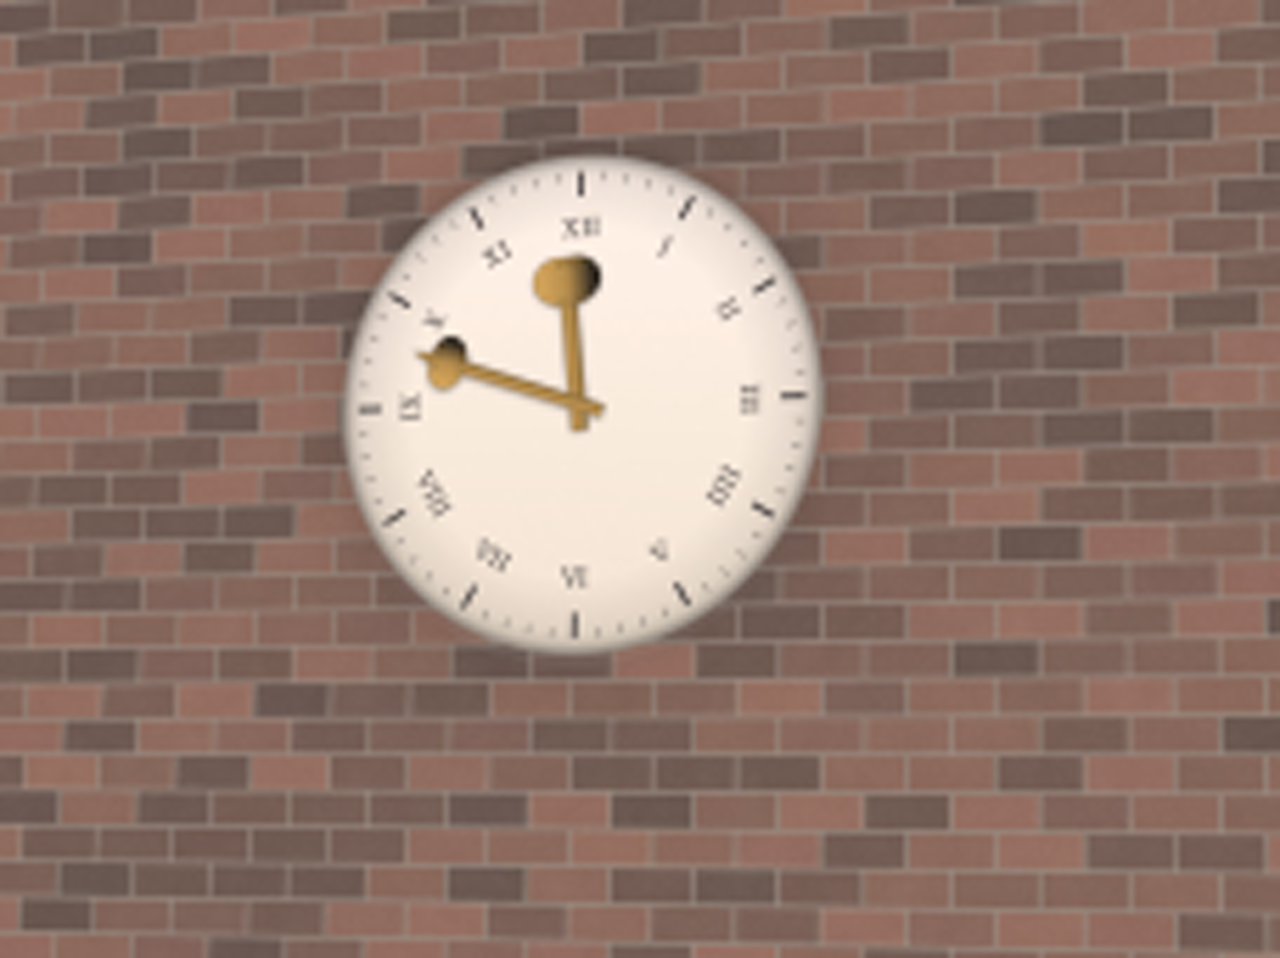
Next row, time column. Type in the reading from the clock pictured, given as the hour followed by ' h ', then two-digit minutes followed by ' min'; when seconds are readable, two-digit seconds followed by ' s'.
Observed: 11 h 48 min
